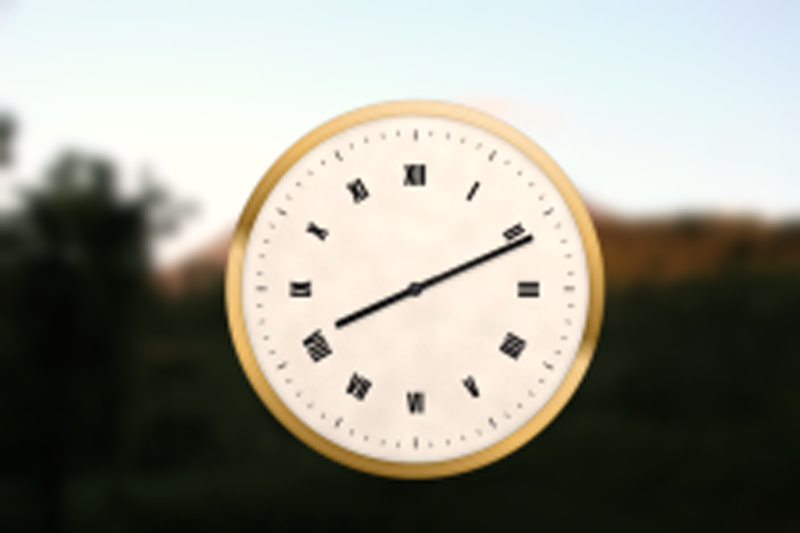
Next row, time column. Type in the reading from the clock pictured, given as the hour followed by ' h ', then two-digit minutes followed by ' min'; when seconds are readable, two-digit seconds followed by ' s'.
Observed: 8 h 11 min
